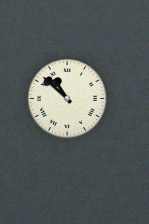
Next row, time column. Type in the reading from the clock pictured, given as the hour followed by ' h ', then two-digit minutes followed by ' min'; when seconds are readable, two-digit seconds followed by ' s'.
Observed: 10 h 52 min
